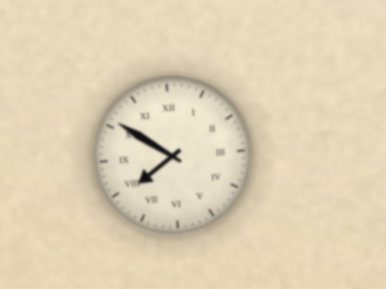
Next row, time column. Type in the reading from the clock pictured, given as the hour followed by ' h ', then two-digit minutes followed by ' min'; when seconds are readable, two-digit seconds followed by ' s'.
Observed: 7 h 51 min
